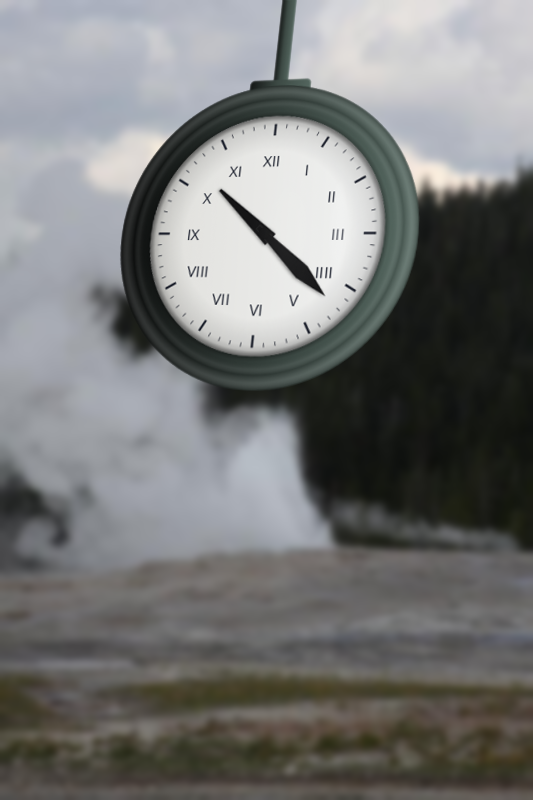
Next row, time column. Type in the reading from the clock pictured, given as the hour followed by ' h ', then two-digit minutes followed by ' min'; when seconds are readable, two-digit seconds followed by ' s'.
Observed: 10 h 22 min
